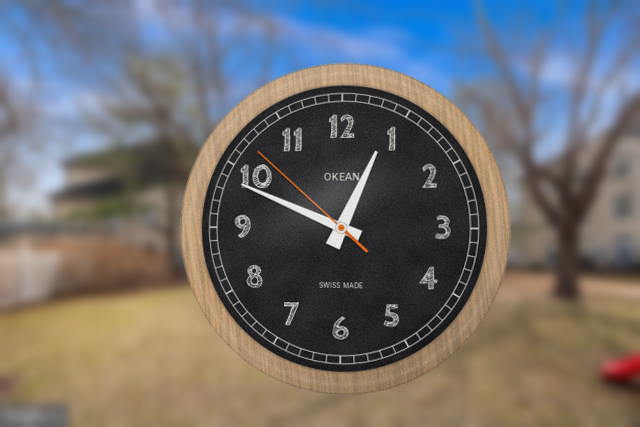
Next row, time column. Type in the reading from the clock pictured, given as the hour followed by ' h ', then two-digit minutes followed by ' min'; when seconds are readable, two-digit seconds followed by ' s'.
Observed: 12 h 48 min 52 s
